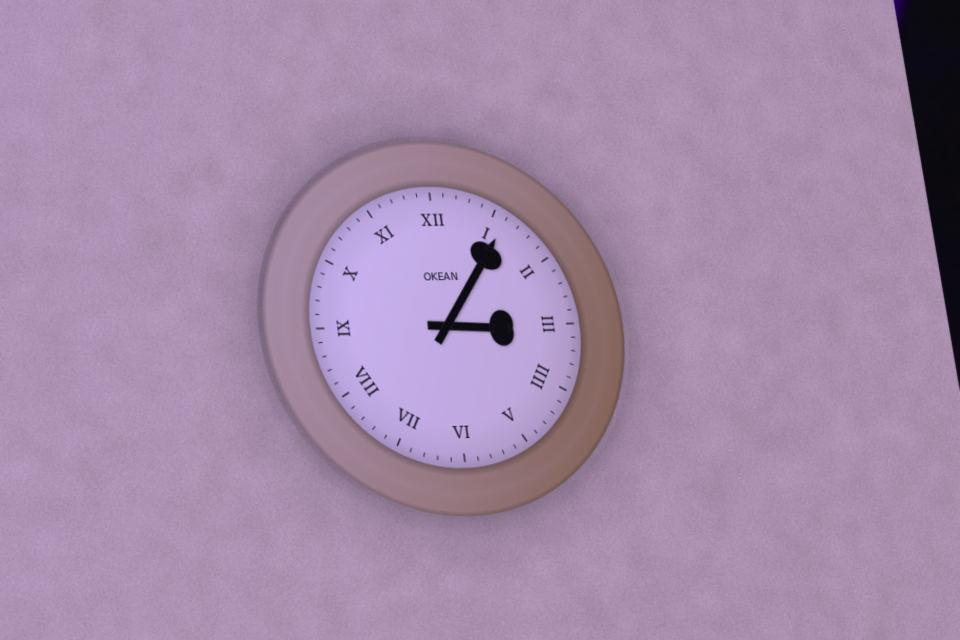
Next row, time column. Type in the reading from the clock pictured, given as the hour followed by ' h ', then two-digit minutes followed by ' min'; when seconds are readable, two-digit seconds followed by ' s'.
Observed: 3 h 06 min
